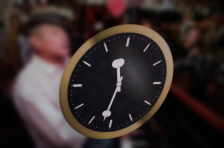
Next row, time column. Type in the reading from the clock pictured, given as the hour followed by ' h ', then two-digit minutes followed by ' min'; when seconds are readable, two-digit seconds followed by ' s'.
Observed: 11 h 32 min
